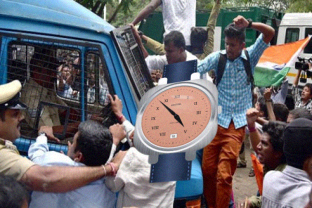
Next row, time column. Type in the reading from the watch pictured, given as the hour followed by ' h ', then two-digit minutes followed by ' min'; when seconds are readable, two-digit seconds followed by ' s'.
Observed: 4 h 53 min
